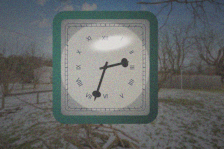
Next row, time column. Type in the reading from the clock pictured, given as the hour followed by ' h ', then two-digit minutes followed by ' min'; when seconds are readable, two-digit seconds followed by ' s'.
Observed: 2 h 33 min
